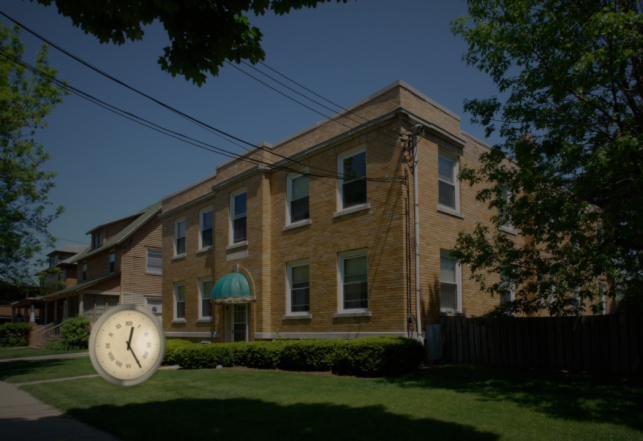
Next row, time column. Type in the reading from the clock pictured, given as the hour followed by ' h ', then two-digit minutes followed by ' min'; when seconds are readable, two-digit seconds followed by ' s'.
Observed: 12 h 25 min
